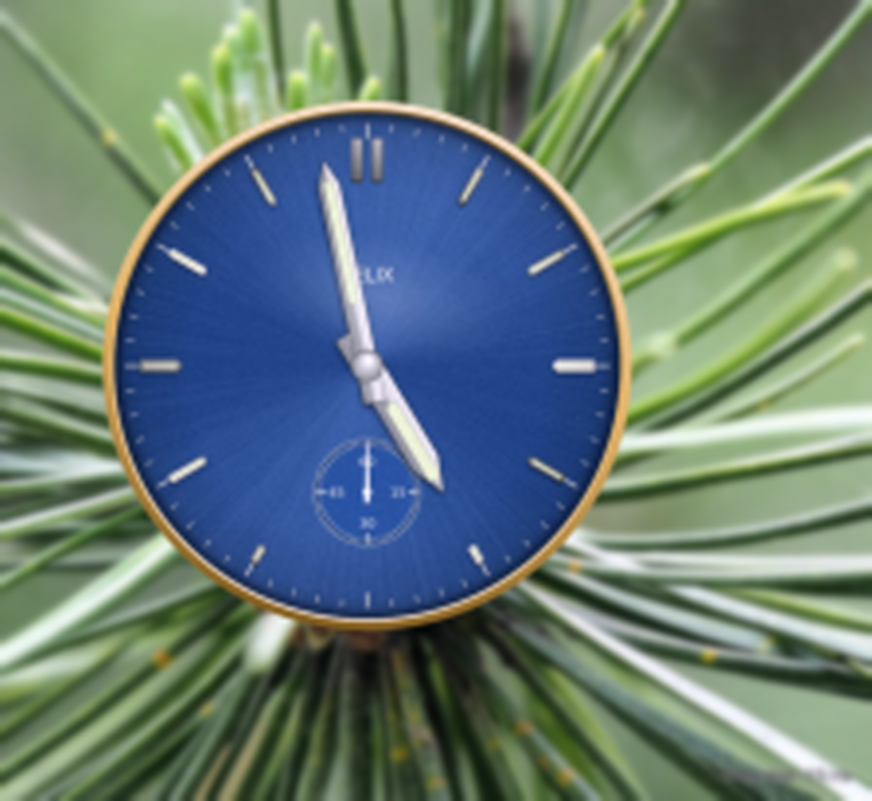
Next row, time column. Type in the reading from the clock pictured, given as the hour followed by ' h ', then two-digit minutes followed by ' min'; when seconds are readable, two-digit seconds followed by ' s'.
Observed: 4 h 58 min
